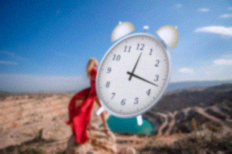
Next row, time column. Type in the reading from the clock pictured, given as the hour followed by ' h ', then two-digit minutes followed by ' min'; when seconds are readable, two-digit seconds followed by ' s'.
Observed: 12 h 17 min
